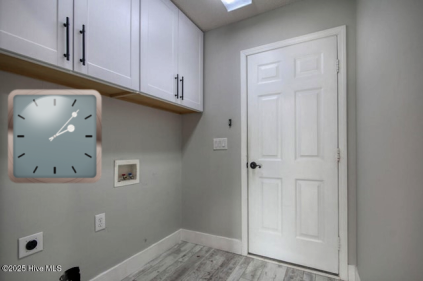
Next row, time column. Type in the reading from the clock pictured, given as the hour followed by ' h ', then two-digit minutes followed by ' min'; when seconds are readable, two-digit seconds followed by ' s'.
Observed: 2 h 07 min
